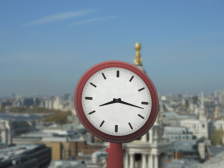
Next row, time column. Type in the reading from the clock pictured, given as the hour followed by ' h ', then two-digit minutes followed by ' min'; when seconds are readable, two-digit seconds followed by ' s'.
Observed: 8 h 17 min
